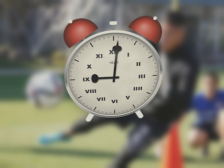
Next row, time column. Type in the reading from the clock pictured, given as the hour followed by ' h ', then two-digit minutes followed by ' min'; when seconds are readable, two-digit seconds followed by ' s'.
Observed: 9 h 01 min
